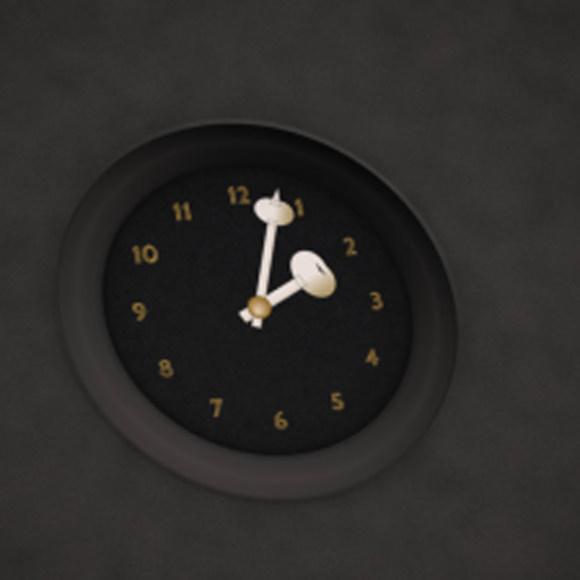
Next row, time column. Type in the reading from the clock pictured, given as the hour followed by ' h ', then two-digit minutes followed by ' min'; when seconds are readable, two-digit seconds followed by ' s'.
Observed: 2 h 03 min
